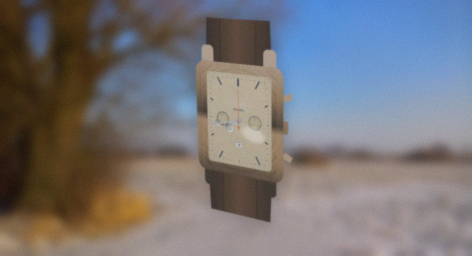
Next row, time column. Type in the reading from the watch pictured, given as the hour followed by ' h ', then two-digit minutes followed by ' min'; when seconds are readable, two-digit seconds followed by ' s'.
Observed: 7 h 43 min
